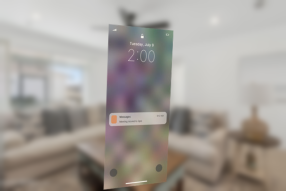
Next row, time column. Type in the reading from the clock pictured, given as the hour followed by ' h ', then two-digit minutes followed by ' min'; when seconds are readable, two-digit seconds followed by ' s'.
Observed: 2 h 00 min
